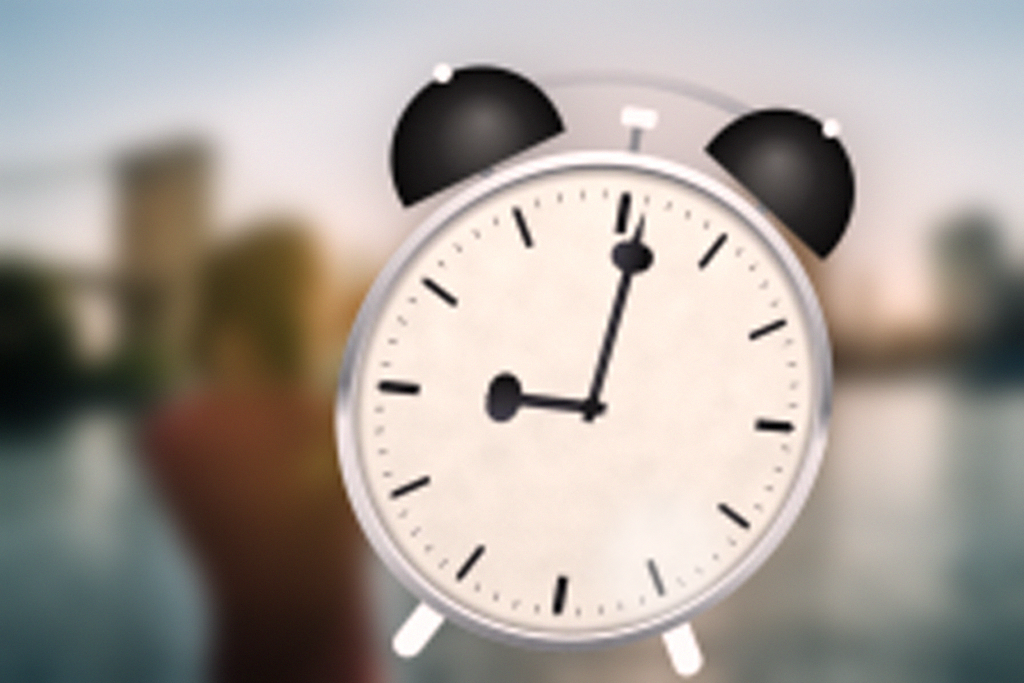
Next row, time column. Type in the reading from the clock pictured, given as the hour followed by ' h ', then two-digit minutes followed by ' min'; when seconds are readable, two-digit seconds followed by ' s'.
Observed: 9 h 01 min
